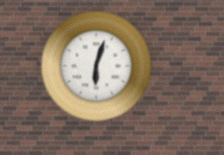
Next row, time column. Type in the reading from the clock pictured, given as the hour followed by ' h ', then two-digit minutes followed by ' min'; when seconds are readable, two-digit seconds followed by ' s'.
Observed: 6 h 03 min
